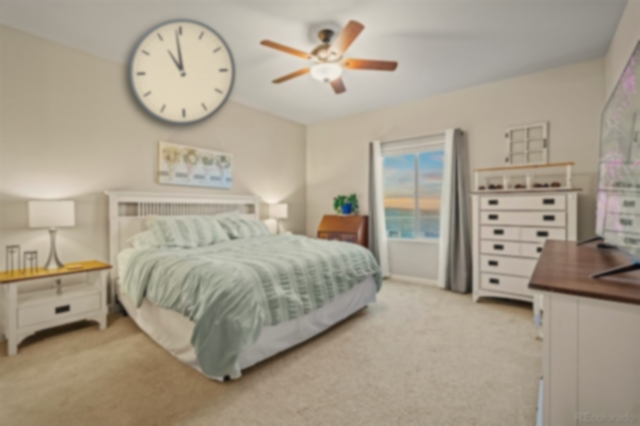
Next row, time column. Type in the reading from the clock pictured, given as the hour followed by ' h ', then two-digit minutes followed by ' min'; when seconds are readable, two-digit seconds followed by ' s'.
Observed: 10 h 59 min
